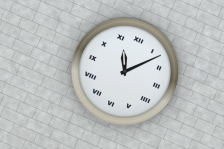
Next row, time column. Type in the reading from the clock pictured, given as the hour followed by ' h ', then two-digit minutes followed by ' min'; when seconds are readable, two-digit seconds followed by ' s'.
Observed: 11 h 07 min
